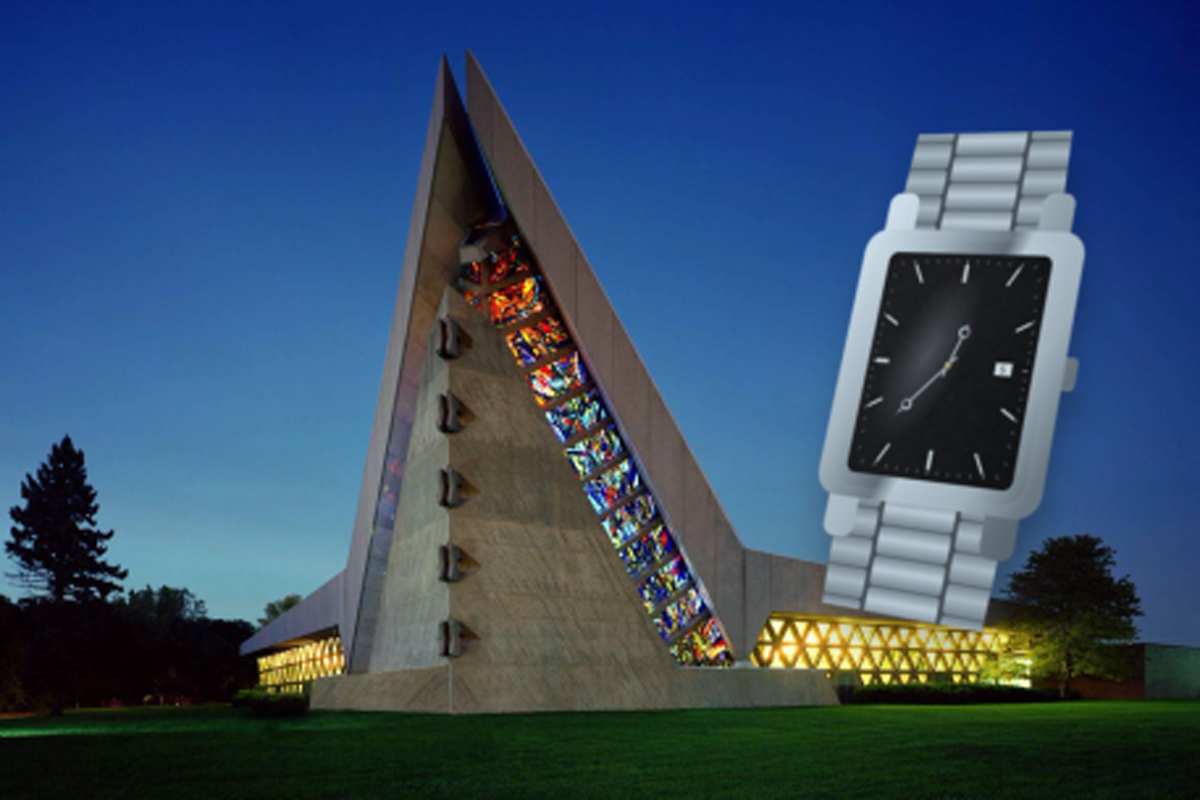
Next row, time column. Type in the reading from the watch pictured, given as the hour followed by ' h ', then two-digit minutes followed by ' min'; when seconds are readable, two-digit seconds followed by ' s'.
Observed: 12 h 37 min
